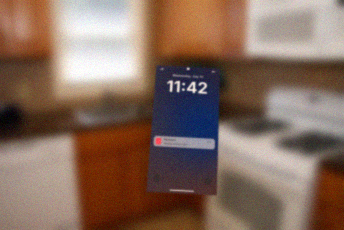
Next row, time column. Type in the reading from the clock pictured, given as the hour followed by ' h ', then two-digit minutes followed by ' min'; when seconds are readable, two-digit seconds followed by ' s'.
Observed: 11 h 42 min
